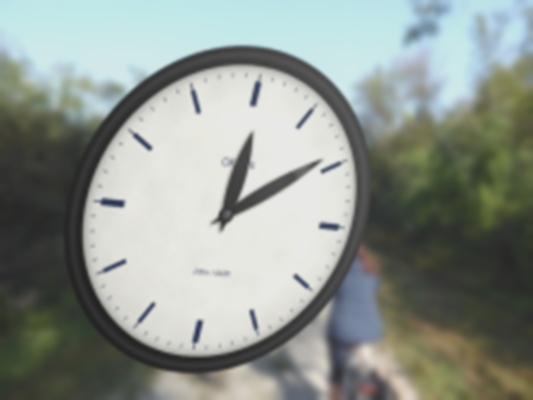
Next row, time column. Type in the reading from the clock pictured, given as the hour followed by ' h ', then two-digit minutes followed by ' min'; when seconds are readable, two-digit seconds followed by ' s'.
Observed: 12 h 09 min
